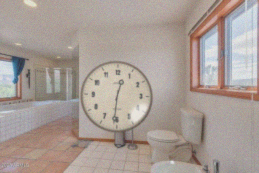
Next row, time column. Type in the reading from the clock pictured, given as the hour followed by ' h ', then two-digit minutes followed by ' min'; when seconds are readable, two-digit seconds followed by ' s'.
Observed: 12 h 31 min
